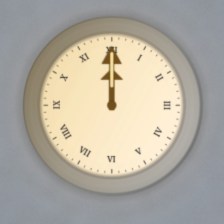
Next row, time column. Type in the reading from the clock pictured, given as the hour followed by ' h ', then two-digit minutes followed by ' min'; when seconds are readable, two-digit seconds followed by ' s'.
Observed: 12 h 00 min
